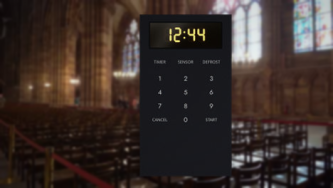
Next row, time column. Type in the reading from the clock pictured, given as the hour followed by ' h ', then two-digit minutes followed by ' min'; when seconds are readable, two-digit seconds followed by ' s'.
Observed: 12 h 44 min
